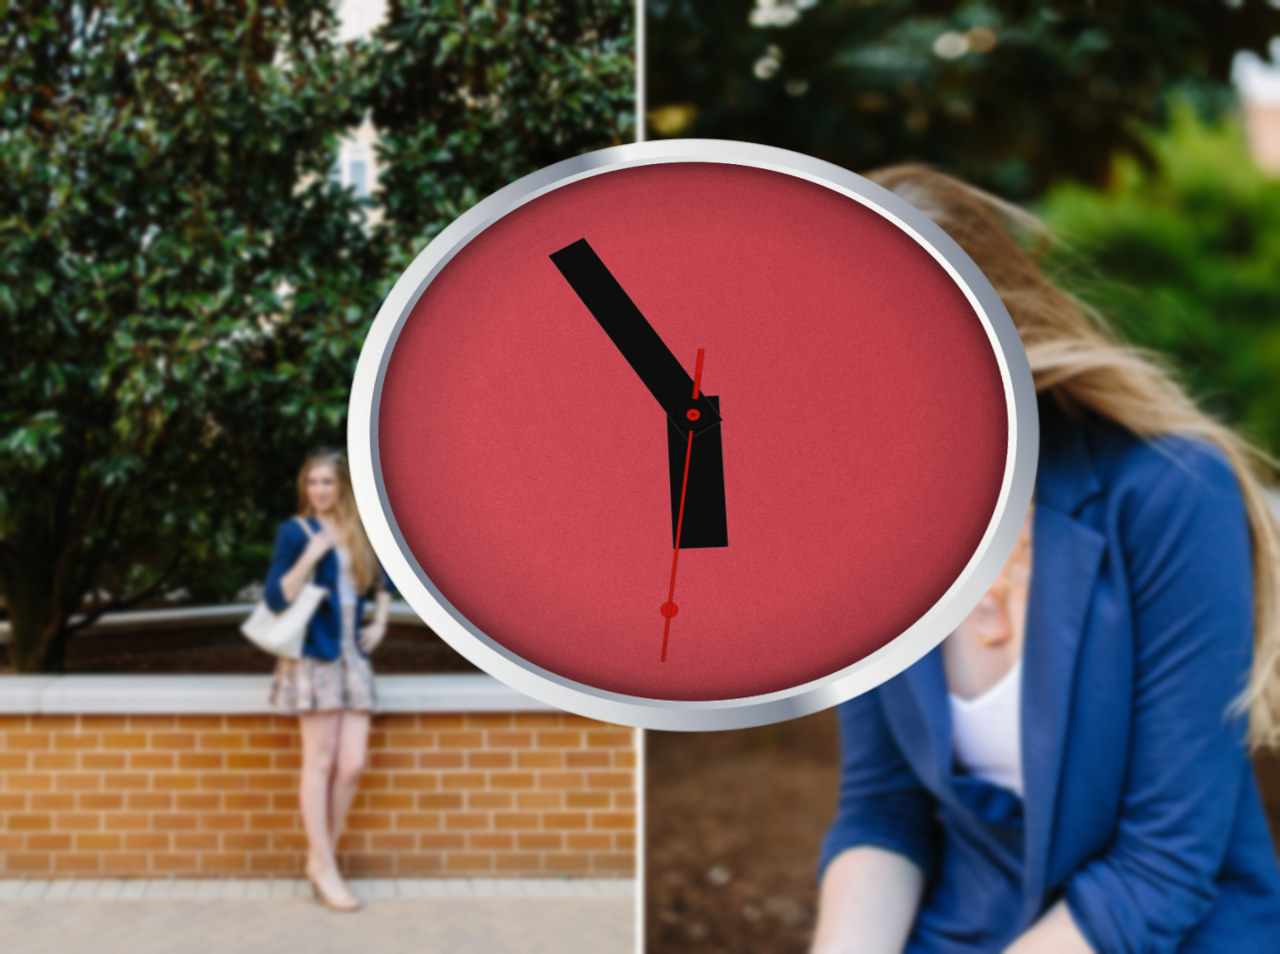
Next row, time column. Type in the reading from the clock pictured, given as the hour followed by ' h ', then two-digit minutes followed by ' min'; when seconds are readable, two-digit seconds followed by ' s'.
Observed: 5 h 54 min 31 s
